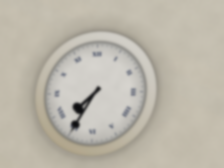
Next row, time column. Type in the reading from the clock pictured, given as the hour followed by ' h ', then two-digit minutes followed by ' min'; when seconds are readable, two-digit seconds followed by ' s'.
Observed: 7 h 35 min
